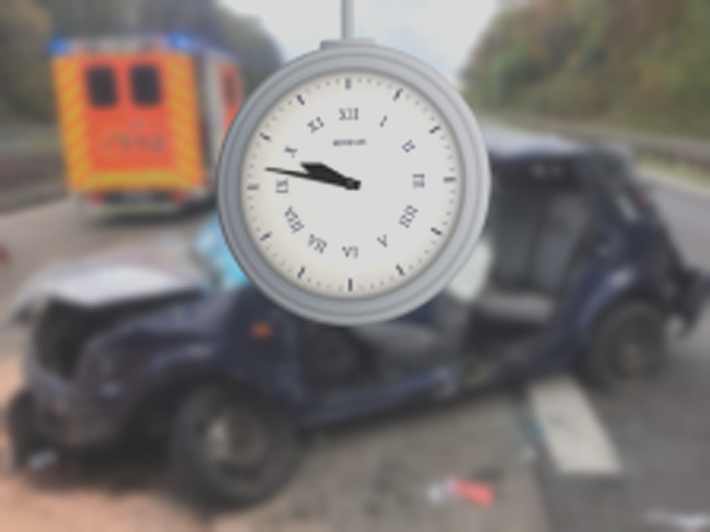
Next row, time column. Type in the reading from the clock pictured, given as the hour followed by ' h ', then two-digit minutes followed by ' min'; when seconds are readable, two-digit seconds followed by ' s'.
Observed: 9 h 47 min
